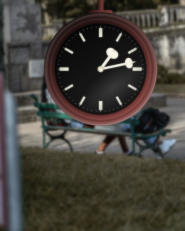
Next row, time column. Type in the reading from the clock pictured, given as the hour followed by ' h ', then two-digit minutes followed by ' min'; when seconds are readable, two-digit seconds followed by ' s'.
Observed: 1 h 13 min
